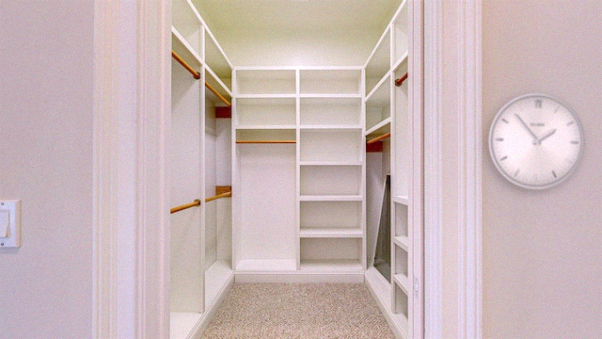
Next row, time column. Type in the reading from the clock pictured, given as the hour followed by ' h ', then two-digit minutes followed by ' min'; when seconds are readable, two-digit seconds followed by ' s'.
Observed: 1 h 53 min
